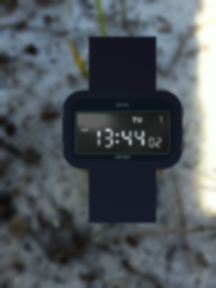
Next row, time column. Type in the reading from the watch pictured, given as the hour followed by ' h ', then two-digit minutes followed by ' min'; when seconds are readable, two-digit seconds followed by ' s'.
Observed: 13 h 44 min
